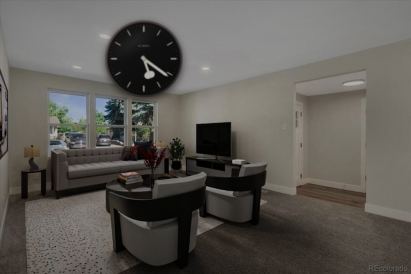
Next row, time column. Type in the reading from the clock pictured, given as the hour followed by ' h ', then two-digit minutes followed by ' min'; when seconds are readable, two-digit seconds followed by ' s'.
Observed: 5 h 21 min
